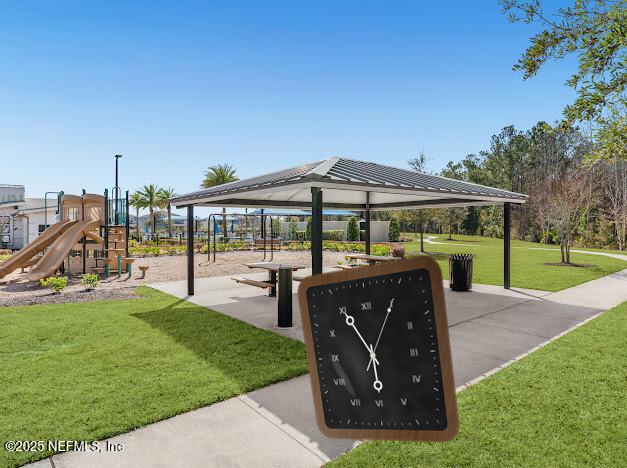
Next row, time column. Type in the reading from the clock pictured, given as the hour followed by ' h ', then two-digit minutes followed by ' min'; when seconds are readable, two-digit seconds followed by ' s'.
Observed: 5 h 55 min 05 s
